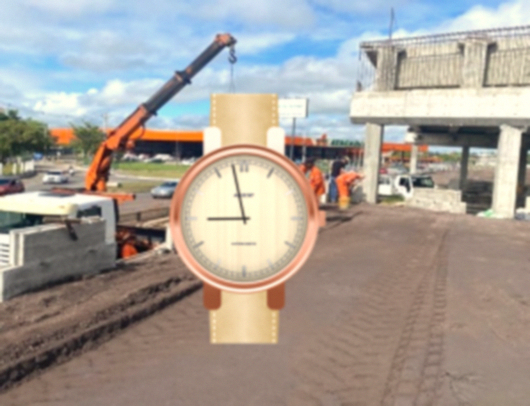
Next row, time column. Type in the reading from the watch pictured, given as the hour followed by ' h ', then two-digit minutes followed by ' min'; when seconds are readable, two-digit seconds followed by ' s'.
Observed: 8 h 58 min
